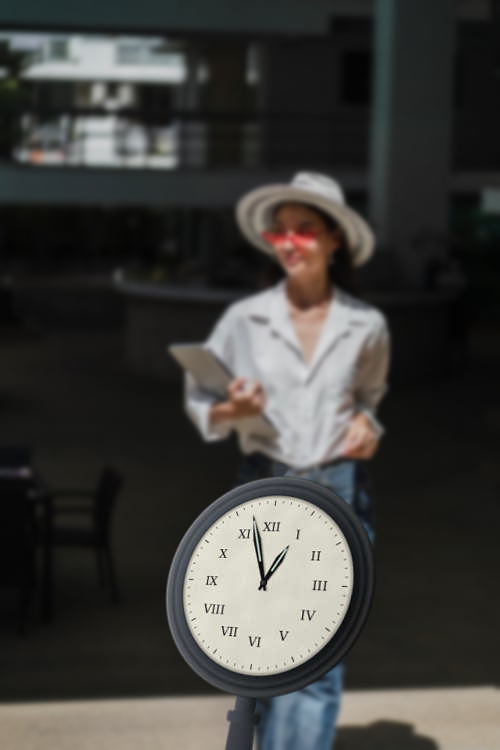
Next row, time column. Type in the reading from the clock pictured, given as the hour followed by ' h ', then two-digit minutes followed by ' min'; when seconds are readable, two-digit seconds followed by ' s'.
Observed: 12 h 57 min
